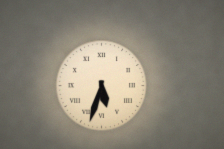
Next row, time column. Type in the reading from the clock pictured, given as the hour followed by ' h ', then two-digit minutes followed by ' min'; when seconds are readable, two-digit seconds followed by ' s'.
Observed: 5 h 33 min
